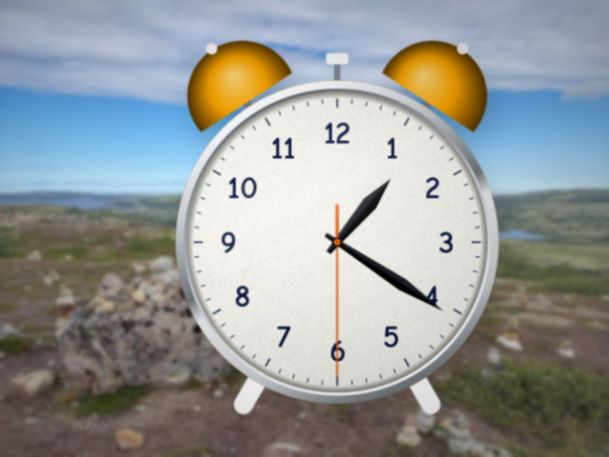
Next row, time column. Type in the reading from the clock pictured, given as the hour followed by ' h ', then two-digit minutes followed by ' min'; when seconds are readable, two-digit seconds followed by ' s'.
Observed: 1 h 20 min 30 s
